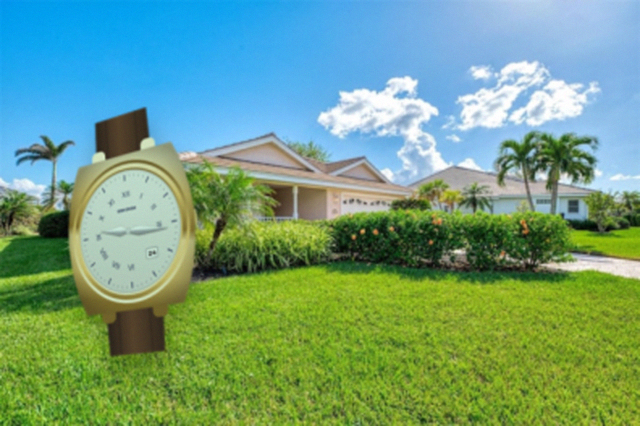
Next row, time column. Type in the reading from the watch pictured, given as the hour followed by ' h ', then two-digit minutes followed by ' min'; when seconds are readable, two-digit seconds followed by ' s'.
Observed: 9 h 16 min
